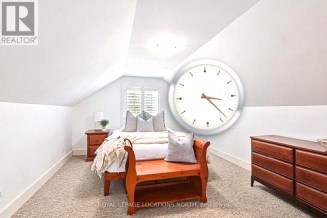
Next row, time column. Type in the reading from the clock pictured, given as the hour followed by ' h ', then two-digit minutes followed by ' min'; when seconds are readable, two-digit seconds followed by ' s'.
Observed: 3 h 23 min
